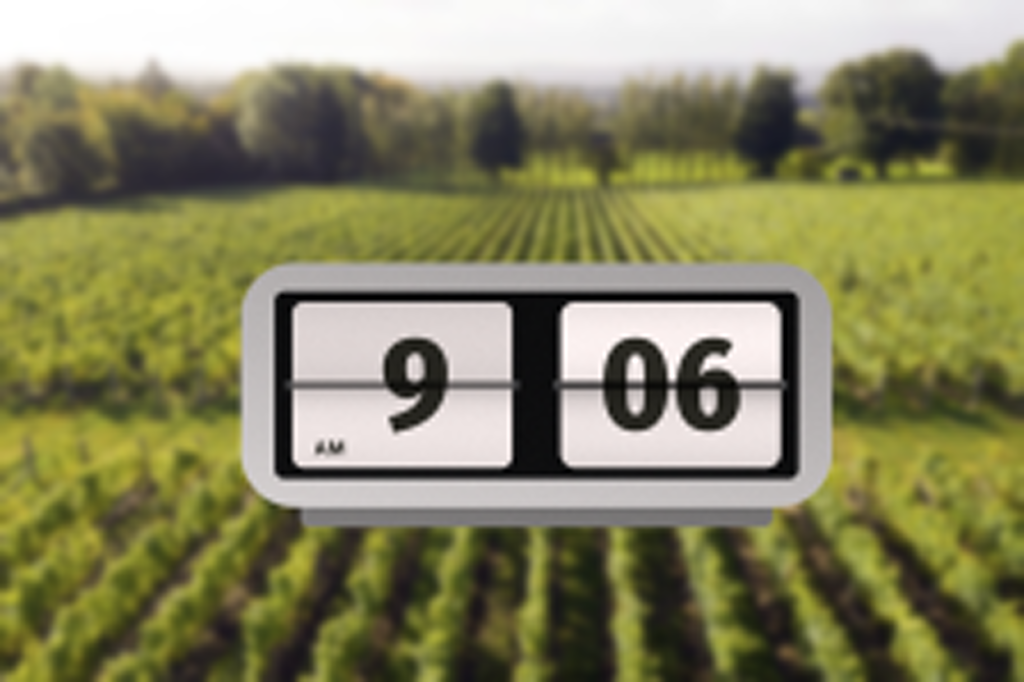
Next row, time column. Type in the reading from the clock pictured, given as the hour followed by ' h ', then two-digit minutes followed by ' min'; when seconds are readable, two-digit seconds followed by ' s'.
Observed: 9 h 06 min
